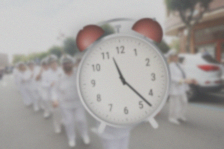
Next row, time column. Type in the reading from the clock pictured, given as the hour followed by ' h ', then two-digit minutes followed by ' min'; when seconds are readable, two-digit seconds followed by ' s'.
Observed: 11 h 23 min
